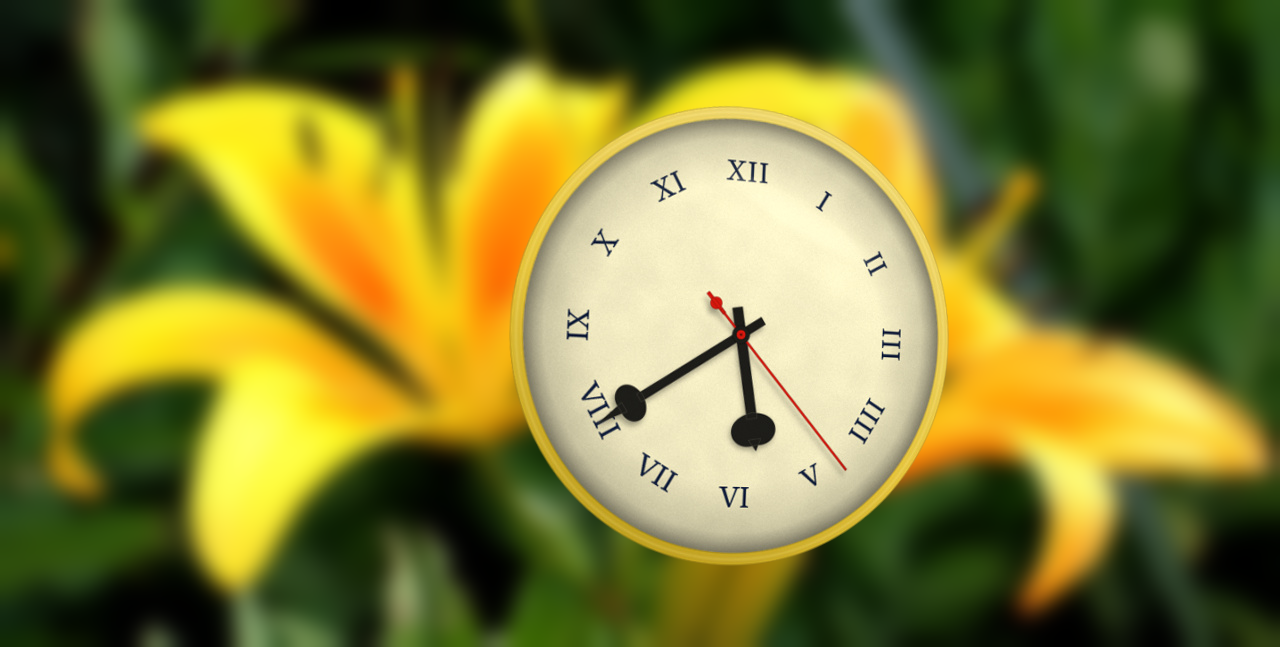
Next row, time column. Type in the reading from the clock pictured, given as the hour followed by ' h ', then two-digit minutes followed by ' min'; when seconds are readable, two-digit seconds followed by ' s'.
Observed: 5 h 39 min 23 s
